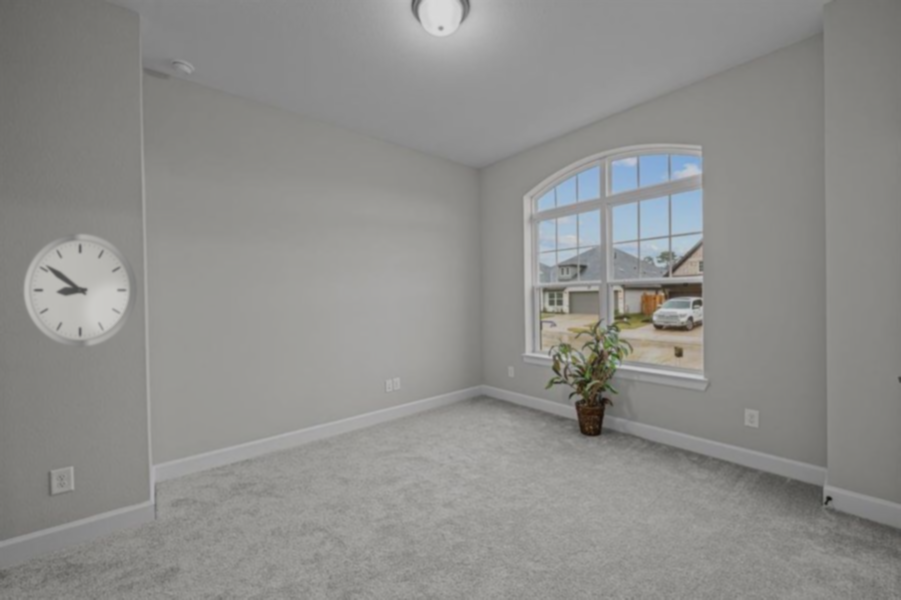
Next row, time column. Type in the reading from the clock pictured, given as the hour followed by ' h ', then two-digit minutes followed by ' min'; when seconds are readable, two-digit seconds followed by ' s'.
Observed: 8 h 51 min
